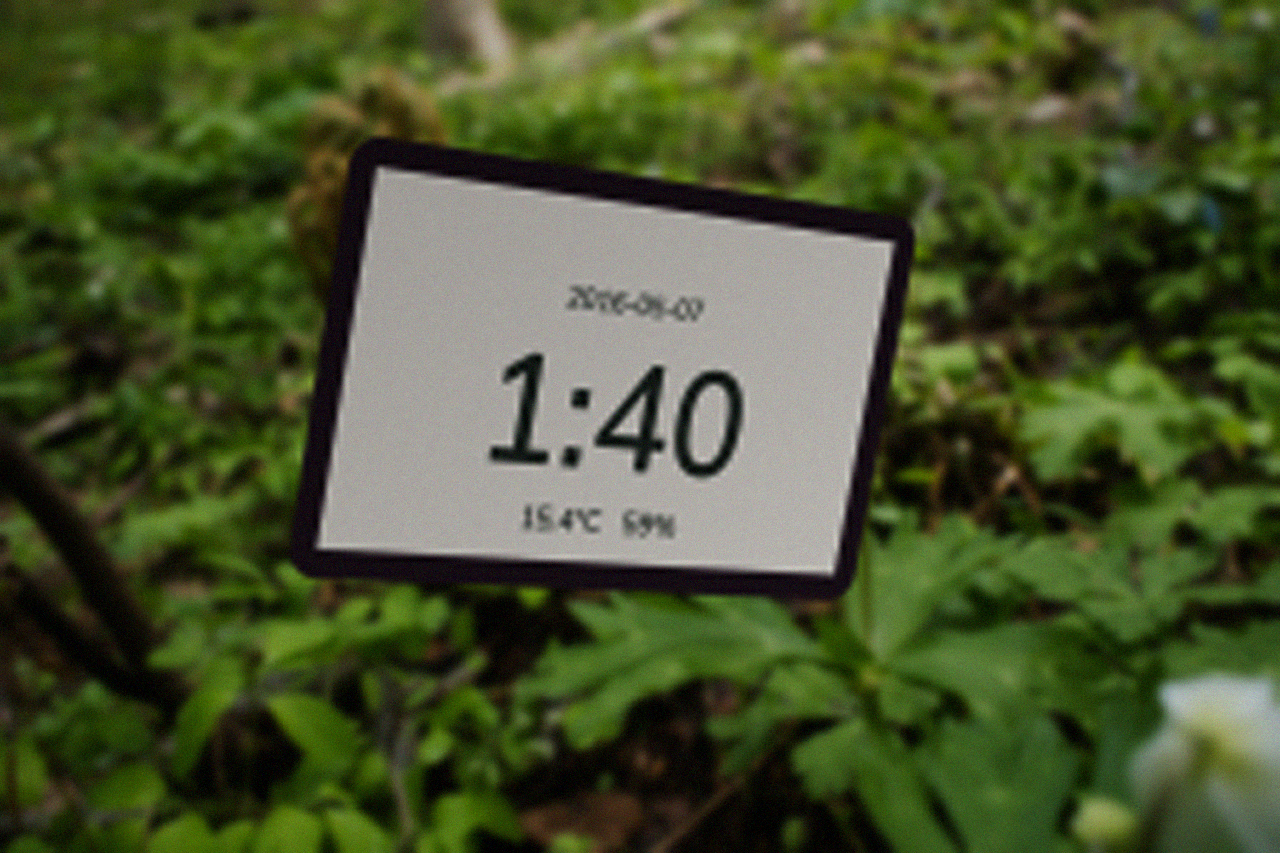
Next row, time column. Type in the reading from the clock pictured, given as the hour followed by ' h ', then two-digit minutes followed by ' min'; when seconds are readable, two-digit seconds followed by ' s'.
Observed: 1 h 40 min
